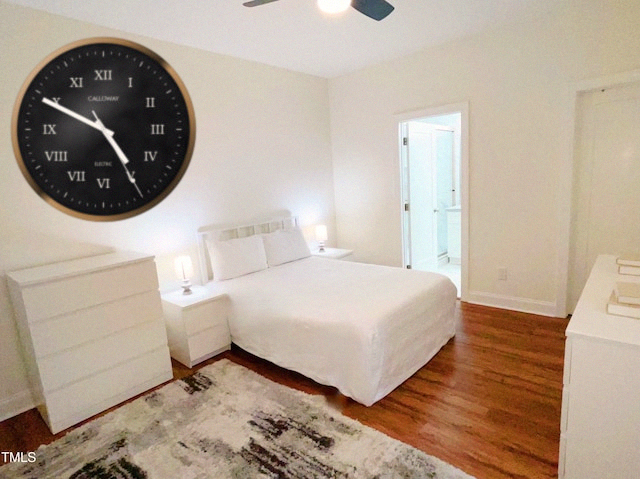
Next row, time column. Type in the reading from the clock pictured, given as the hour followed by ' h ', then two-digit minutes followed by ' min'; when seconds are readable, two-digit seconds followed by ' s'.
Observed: 4 h 49 min 25 s
